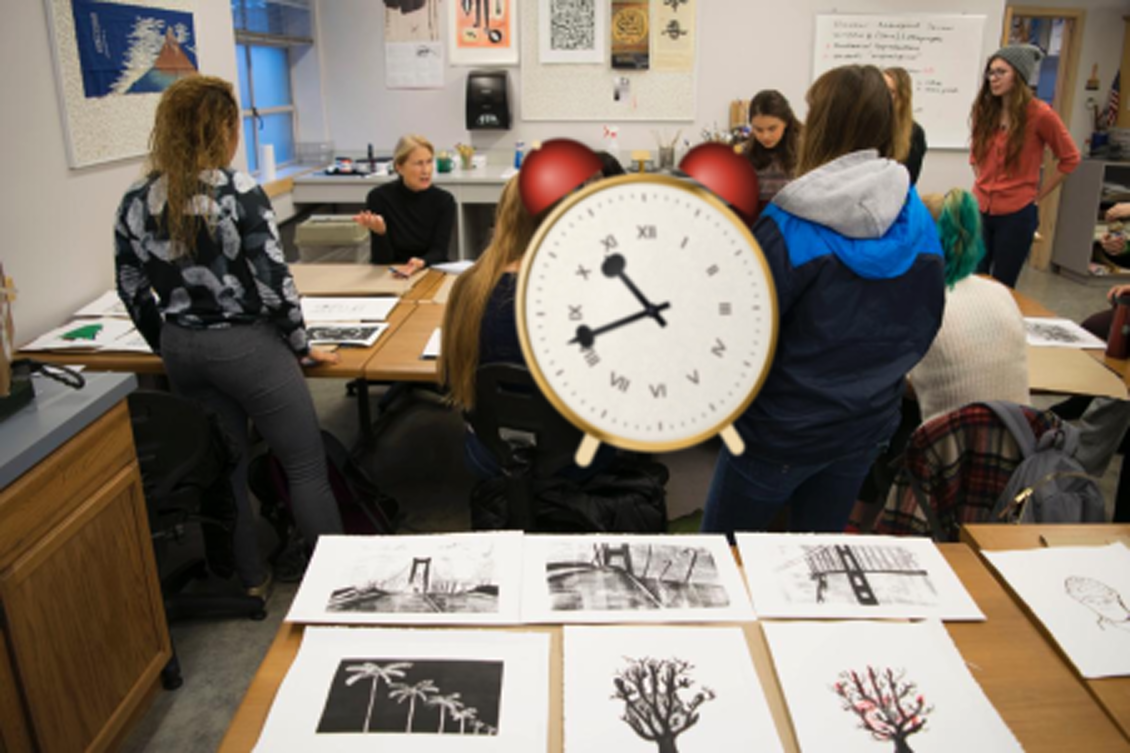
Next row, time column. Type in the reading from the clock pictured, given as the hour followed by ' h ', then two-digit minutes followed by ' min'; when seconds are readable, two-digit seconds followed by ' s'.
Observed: 10 h 42 min
